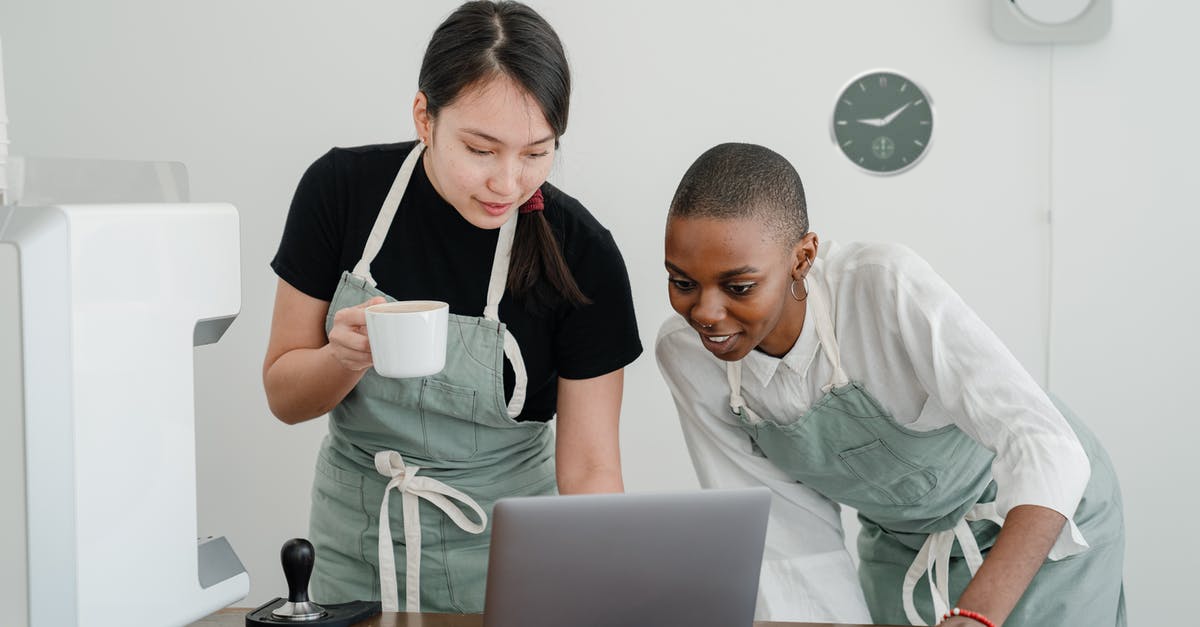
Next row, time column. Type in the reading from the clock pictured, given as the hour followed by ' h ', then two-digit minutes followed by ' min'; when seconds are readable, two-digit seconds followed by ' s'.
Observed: 9 h 09 min
